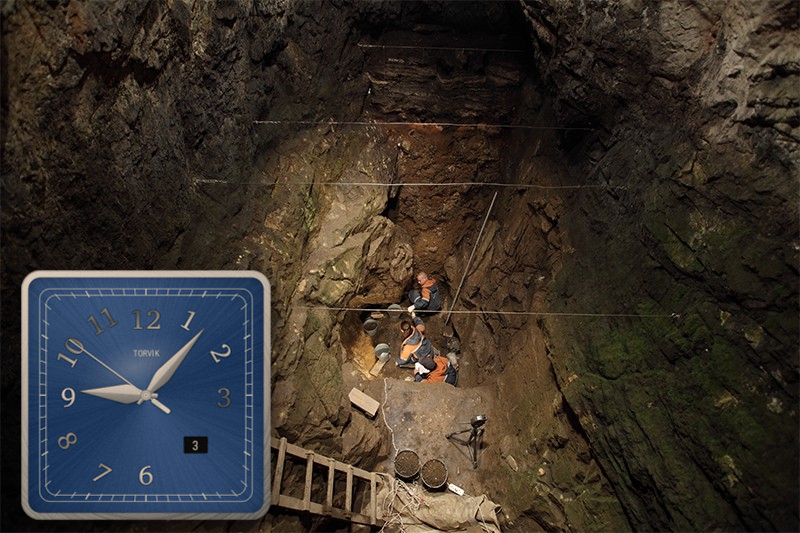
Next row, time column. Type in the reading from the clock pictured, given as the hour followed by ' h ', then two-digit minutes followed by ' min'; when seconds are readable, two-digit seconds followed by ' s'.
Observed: 9 h 06 min 51 s
